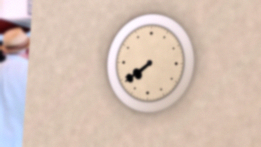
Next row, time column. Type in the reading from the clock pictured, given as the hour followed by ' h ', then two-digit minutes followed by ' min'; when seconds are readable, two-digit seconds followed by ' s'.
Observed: 7 h 39 min
